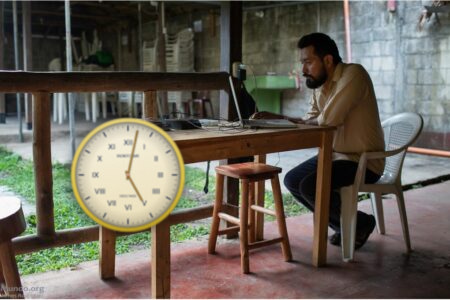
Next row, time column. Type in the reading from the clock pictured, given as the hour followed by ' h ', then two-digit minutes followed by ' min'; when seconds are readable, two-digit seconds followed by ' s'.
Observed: 5 h 02 min
